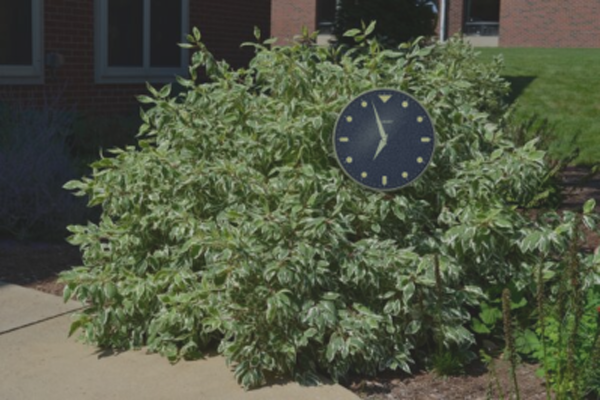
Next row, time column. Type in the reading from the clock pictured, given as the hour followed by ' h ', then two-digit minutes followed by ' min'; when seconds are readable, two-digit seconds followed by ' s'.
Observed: 6 h 57 min
